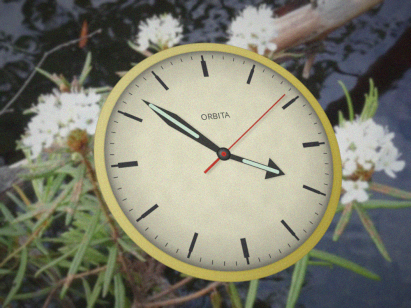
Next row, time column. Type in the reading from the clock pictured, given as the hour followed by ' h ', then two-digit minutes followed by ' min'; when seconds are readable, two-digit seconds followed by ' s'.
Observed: 3 h 52 min 09 s
